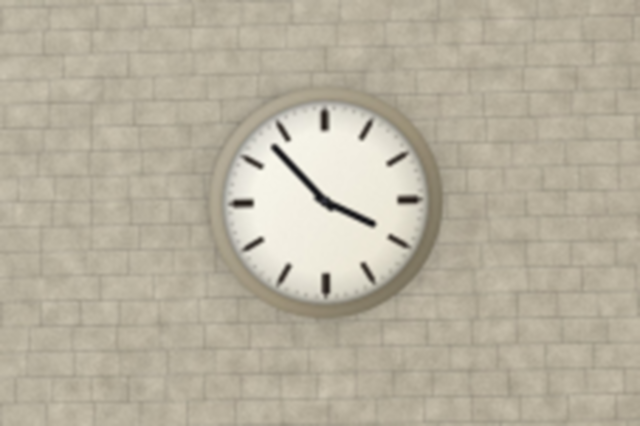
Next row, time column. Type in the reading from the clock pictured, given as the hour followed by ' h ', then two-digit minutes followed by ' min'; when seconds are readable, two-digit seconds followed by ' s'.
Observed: 3 h 53 min
